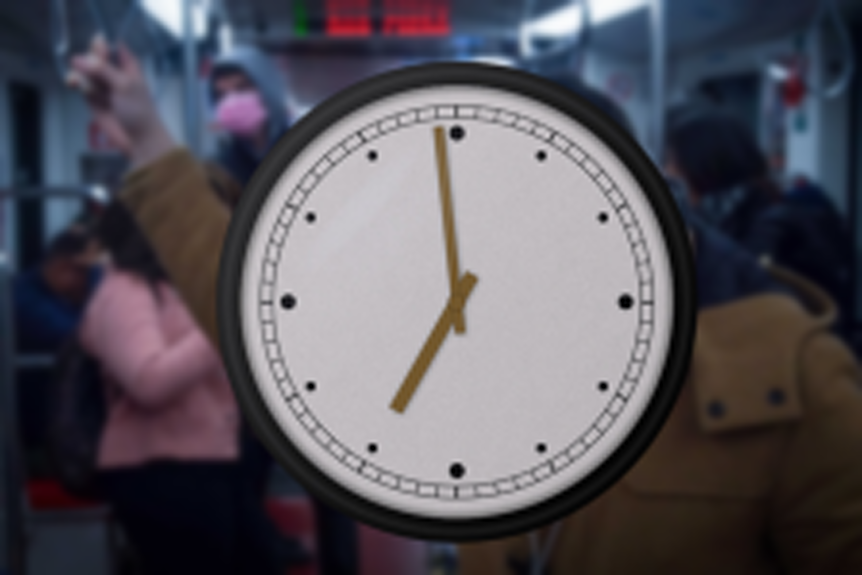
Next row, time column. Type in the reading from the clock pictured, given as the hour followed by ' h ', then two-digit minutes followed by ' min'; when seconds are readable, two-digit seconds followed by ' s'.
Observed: 6 h 59 min
